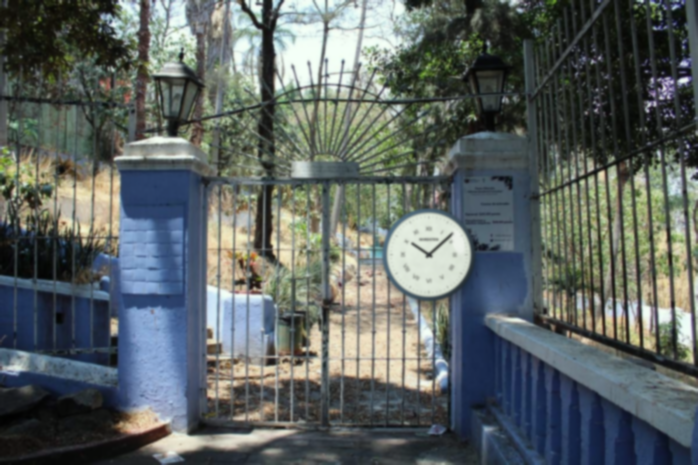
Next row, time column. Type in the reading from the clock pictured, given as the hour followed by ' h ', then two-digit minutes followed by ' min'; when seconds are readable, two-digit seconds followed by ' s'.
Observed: 10 h 08 min
